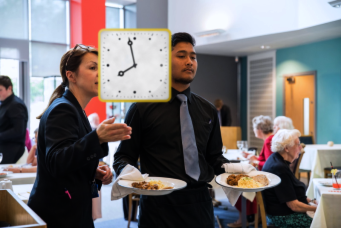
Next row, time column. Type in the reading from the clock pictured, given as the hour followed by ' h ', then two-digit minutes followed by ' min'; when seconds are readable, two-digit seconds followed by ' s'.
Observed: 7 h 58 min
